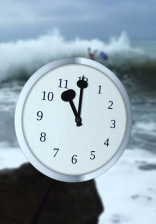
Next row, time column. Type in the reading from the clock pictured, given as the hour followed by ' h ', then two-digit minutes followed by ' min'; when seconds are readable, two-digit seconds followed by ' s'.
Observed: 11 h 00 min
